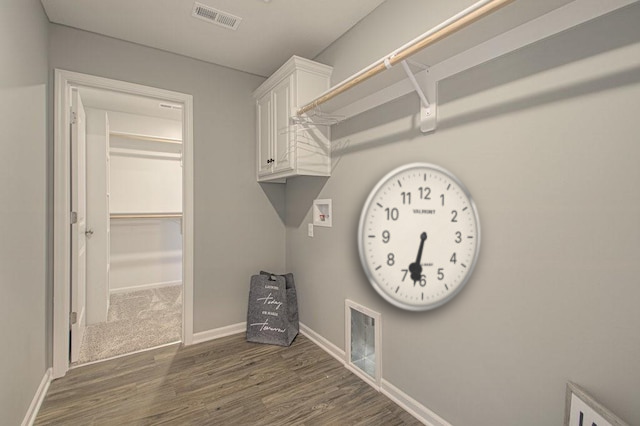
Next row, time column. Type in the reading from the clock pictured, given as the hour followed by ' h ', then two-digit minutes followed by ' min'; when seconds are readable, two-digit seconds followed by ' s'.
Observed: 6 h 32 min
